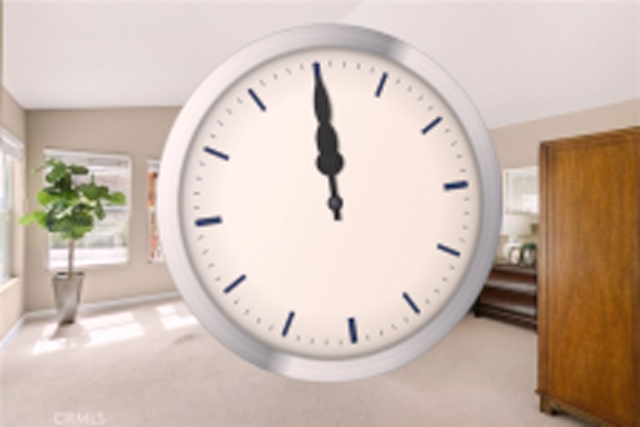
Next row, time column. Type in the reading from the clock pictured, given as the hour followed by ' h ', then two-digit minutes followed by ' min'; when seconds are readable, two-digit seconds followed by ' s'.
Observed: 12 h 00 min
